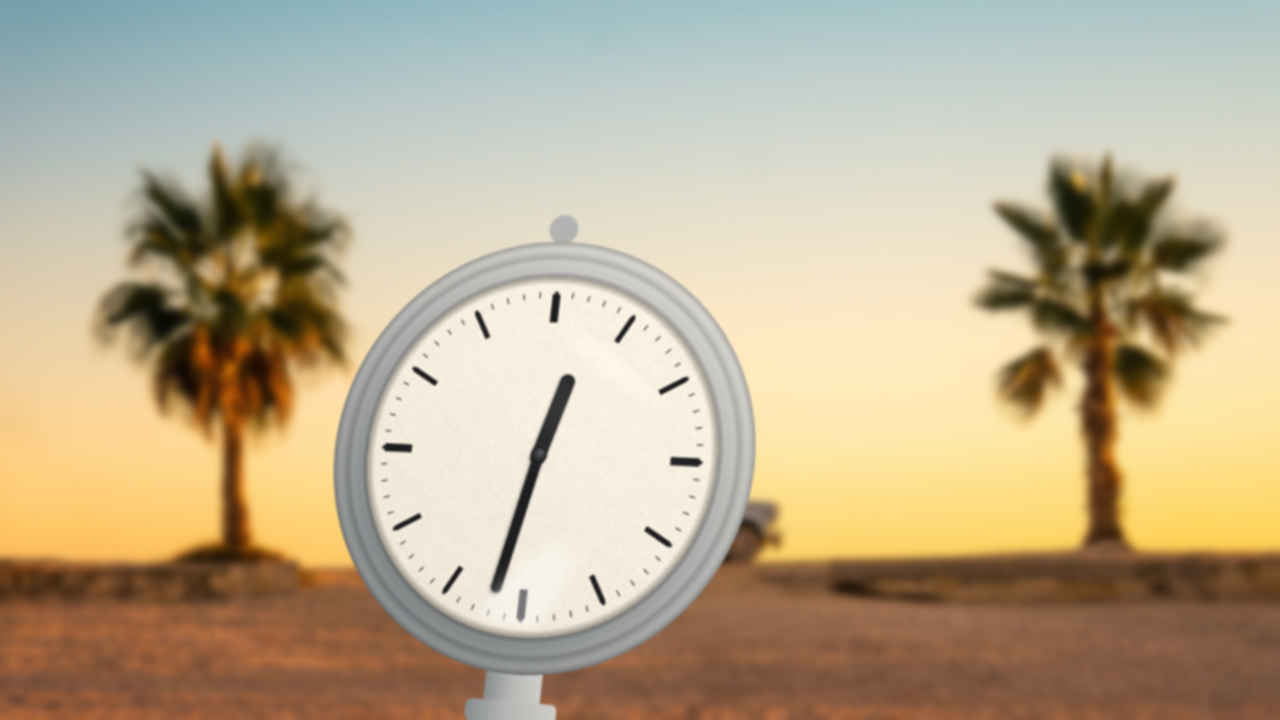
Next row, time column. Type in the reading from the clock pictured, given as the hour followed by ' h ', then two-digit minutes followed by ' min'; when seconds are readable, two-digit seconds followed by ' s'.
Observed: 12 h 32 min
